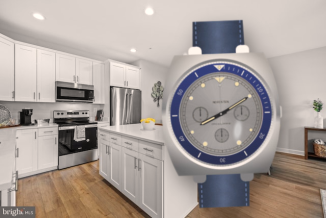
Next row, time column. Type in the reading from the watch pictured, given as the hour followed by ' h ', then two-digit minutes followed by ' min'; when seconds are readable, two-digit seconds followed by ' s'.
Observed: 8 h 10 min
